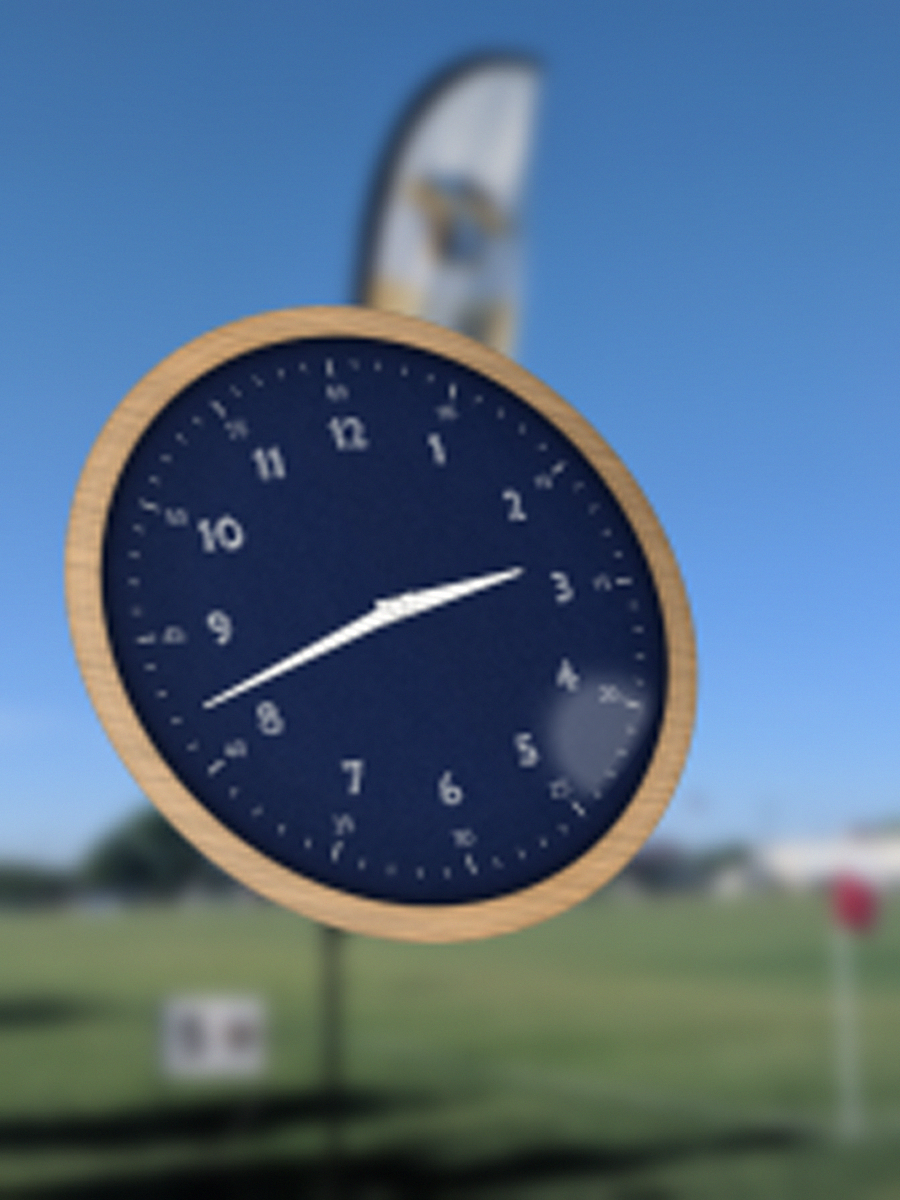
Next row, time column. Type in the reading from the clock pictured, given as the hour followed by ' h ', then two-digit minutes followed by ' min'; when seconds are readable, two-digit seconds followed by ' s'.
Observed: 2 h 42 min
